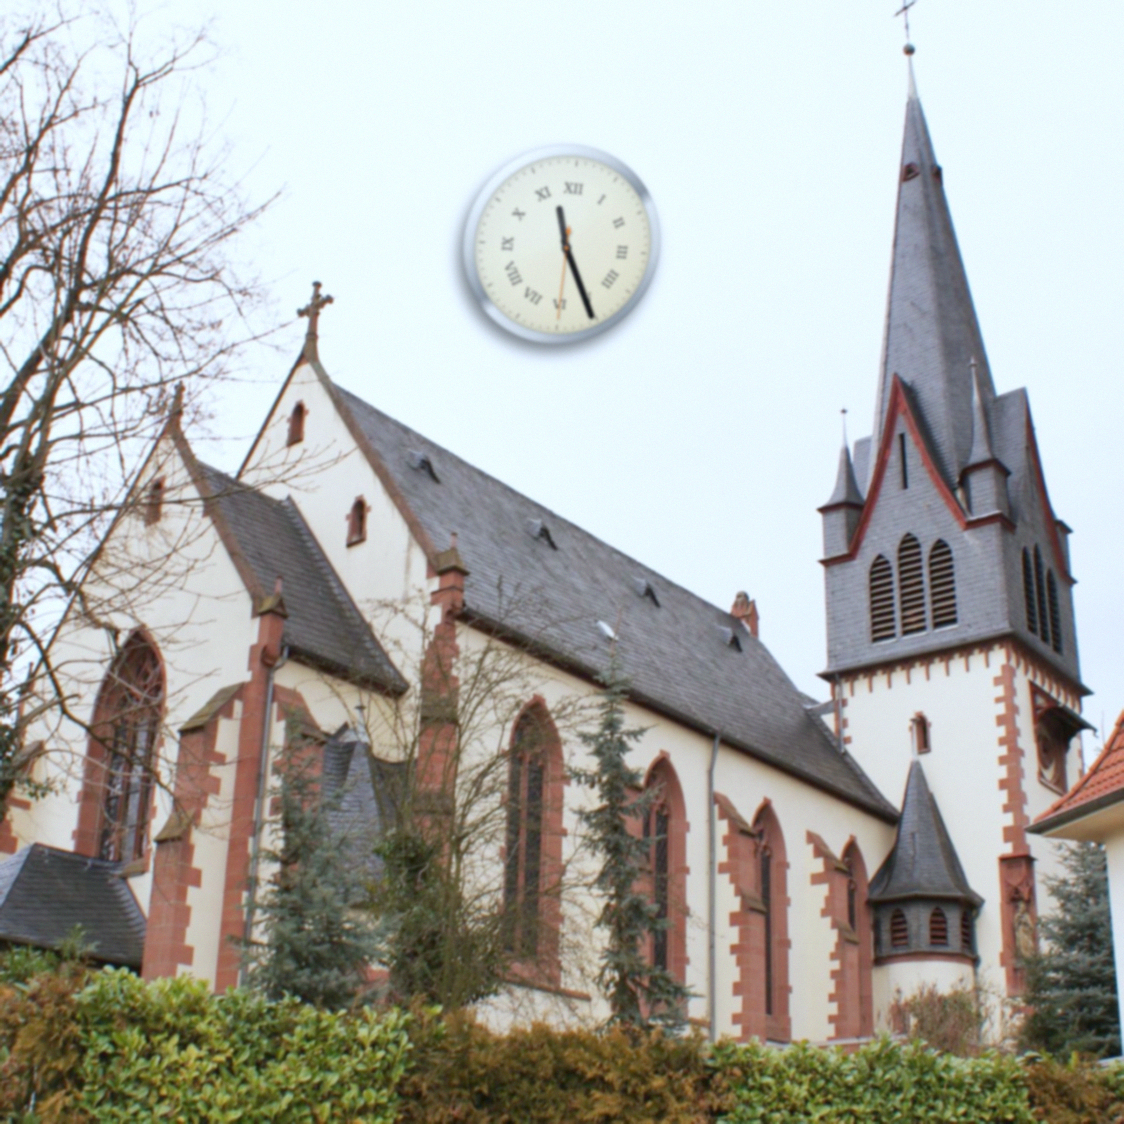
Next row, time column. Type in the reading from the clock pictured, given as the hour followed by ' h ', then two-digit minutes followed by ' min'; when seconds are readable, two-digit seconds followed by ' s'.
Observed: 11 h 25 min 30 s
